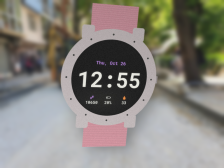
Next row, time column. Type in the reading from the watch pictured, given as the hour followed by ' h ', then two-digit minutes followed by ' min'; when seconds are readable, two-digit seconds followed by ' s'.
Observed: 12 h 55 min
